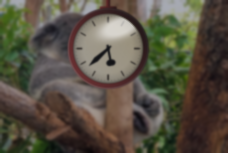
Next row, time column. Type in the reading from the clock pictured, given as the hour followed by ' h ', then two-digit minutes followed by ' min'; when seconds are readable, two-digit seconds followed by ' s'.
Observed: 5 h 38 min
